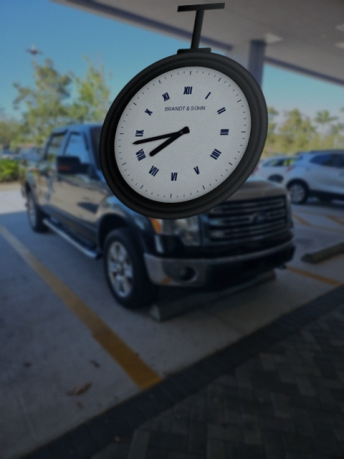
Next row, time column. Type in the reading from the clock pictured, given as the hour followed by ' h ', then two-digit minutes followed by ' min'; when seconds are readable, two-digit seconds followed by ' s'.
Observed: 7 h 43 min
